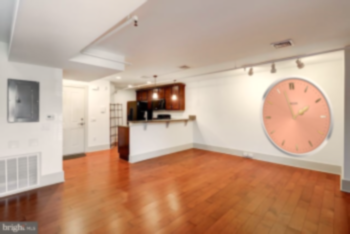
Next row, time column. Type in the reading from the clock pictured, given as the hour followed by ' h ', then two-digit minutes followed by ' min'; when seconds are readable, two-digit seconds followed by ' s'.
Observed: 1 h 57 min
